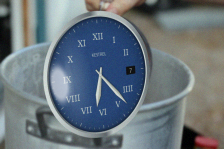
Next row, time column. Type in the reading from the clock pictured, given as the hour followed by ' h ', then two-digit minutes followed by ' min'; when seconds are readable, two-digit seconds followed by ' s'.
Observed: 6 h 23 min
